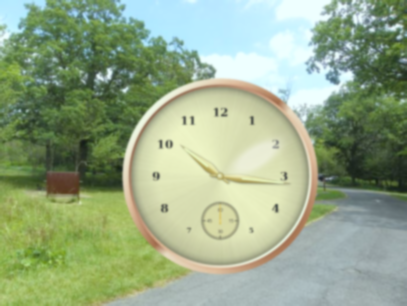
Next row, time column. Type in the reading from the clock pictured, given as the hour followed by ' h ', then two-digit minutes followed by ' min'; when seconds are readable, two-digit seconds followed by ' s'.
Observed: 10 h 16 min
